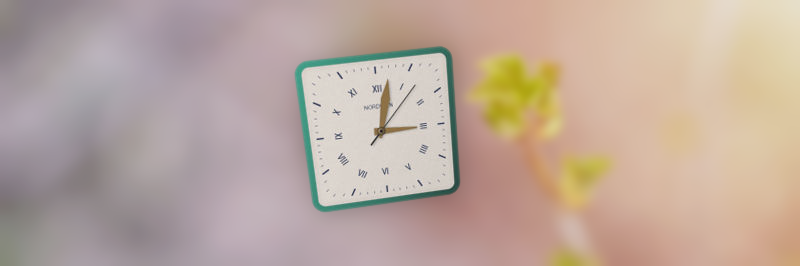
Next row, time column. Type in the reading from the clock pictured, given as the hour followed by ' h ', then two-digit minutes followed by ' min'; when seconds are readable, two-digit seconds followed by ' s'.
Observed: 3 h 02 min 07 s
